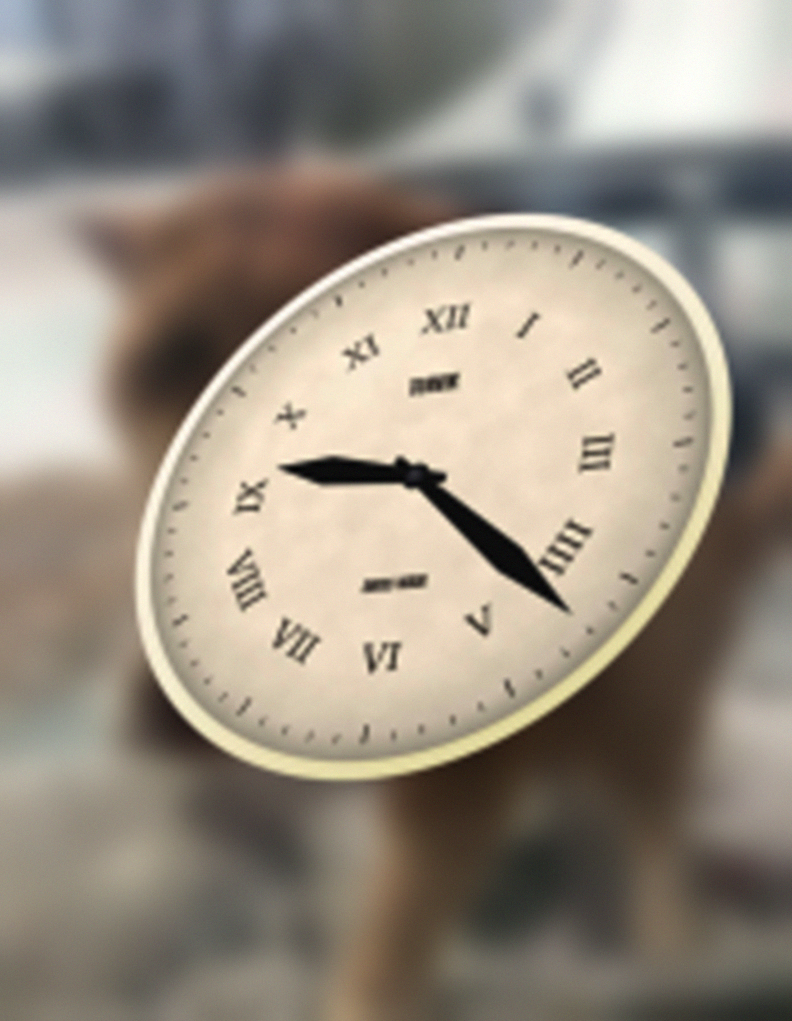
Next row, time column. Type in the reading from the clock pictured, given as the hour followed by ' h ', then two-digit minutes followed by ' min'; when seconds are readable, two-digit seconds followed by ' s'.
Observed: 9 h 22 min
